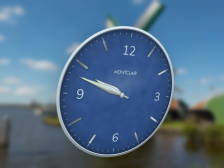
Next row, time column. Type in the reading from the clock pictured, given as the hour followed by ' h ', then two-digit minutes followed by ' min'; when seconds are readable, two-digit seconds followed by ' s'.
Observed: 9 h 48 min
